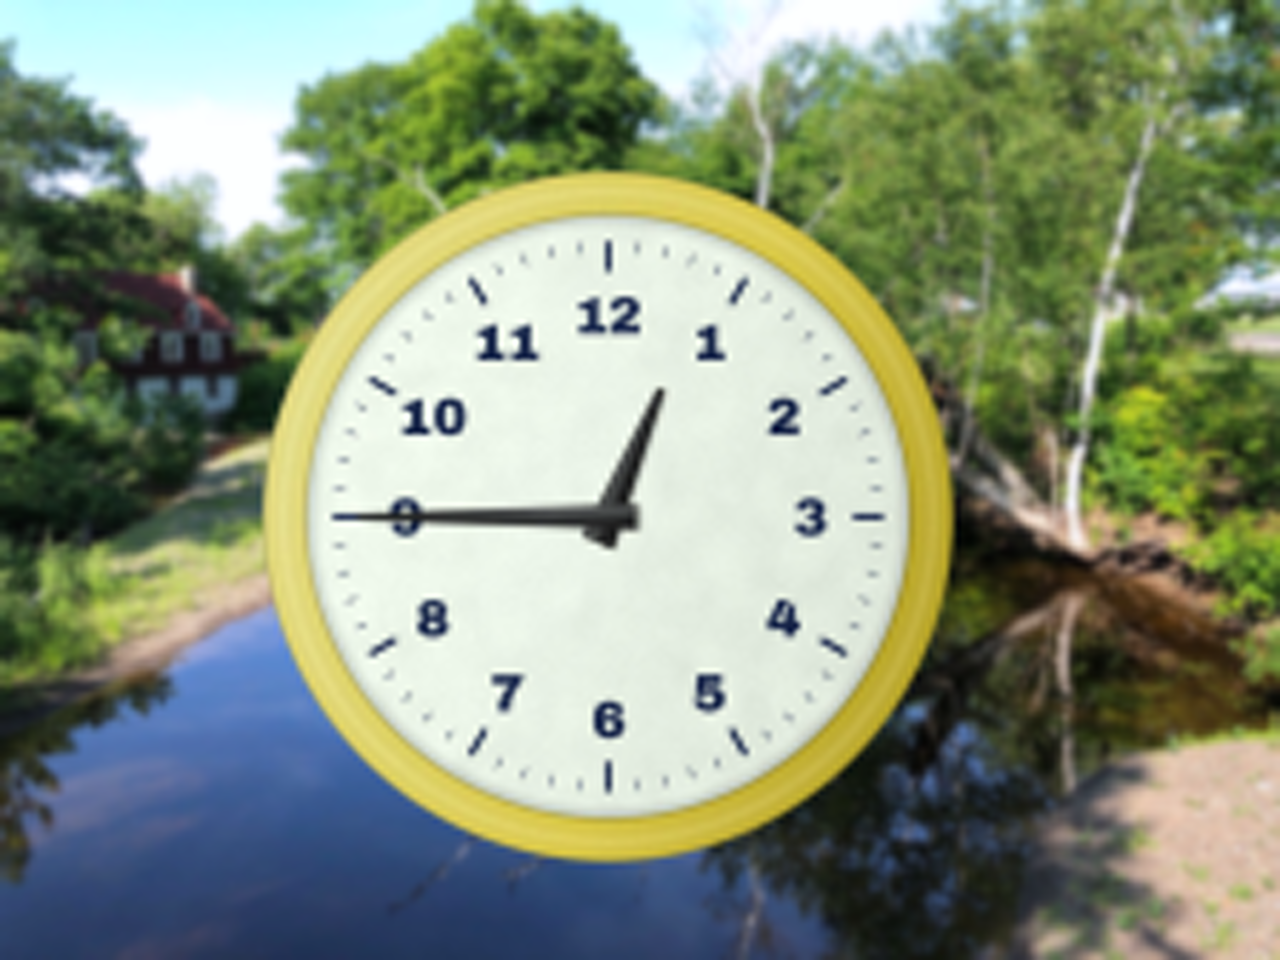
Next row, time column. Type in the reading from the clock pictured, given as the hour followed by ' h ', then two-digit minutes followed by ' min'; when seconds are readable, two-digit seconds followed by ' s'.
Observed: 12 h 45 min
